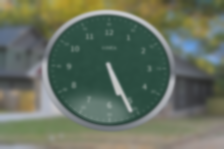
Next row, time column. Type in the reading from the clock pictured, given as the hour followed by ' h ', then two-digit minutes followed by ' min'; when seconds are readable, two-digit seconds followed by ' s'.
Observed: 5 h 26 min
